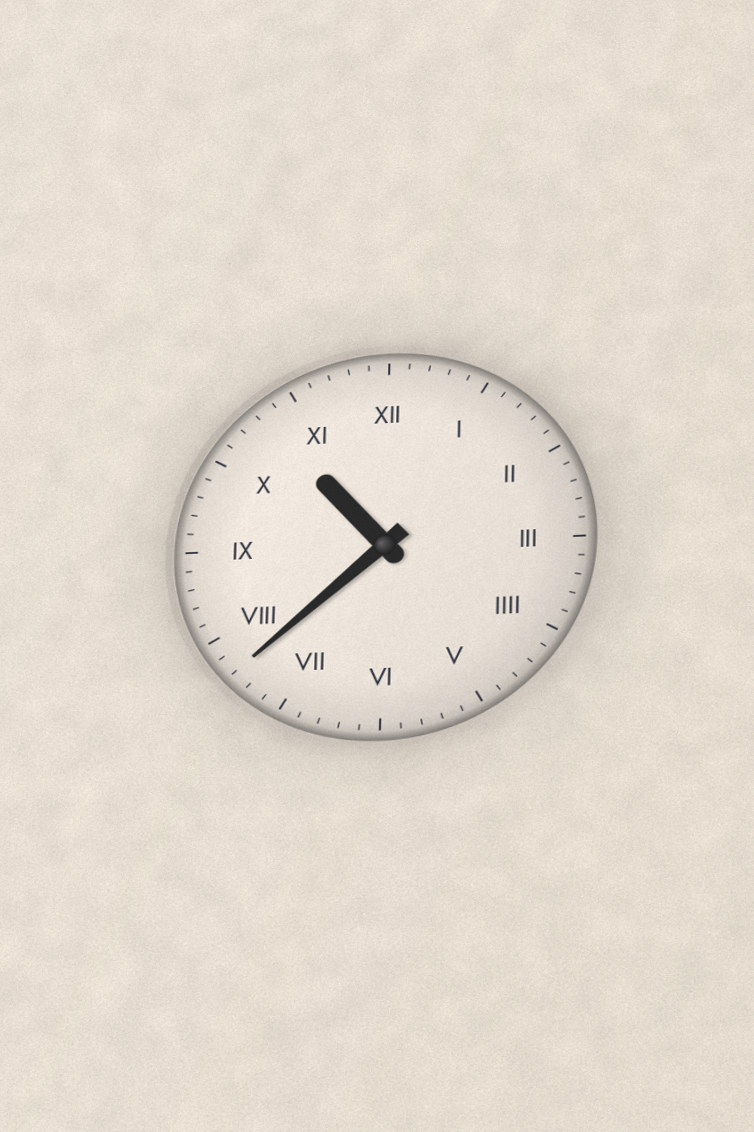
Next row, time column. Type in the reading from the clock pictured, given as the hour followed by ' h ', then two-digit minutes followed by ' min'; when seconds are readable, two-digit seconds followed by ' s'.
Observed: 10 h 38 min
